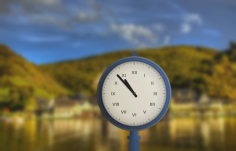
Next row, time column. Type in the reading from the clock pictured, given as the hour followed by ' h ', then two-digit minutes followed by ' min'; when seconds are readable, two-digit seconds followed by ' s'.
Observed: 10 h 53 min
